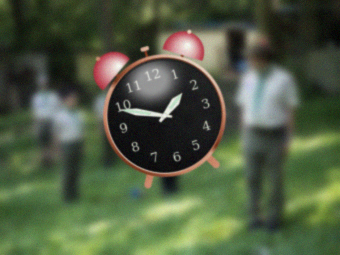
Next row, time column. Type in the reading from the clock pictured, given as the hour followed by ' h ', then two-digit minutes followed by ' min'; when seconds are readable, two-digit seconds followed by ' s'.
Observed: 1 h 49 min
